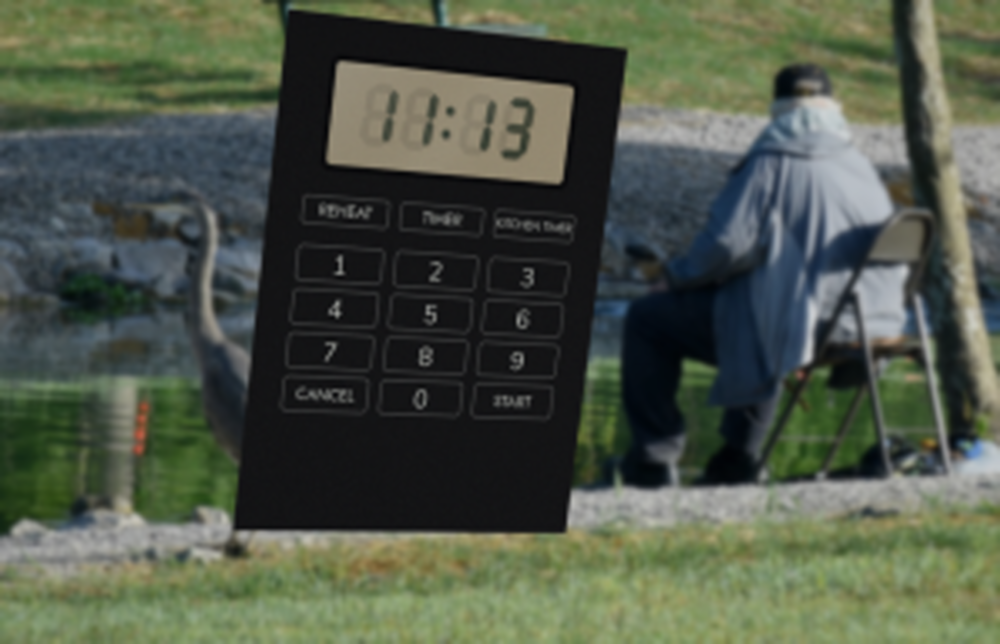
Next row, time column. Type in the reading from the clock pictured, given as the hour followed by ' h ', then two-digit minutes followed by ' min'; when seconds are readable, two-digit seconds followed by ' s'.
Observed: 11 h 13 min
